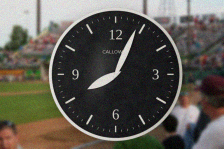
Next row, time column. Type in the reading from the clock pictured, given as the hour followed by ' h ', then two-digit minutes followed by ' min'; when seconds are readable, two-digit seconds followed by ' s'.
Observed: 8 h 04 min
